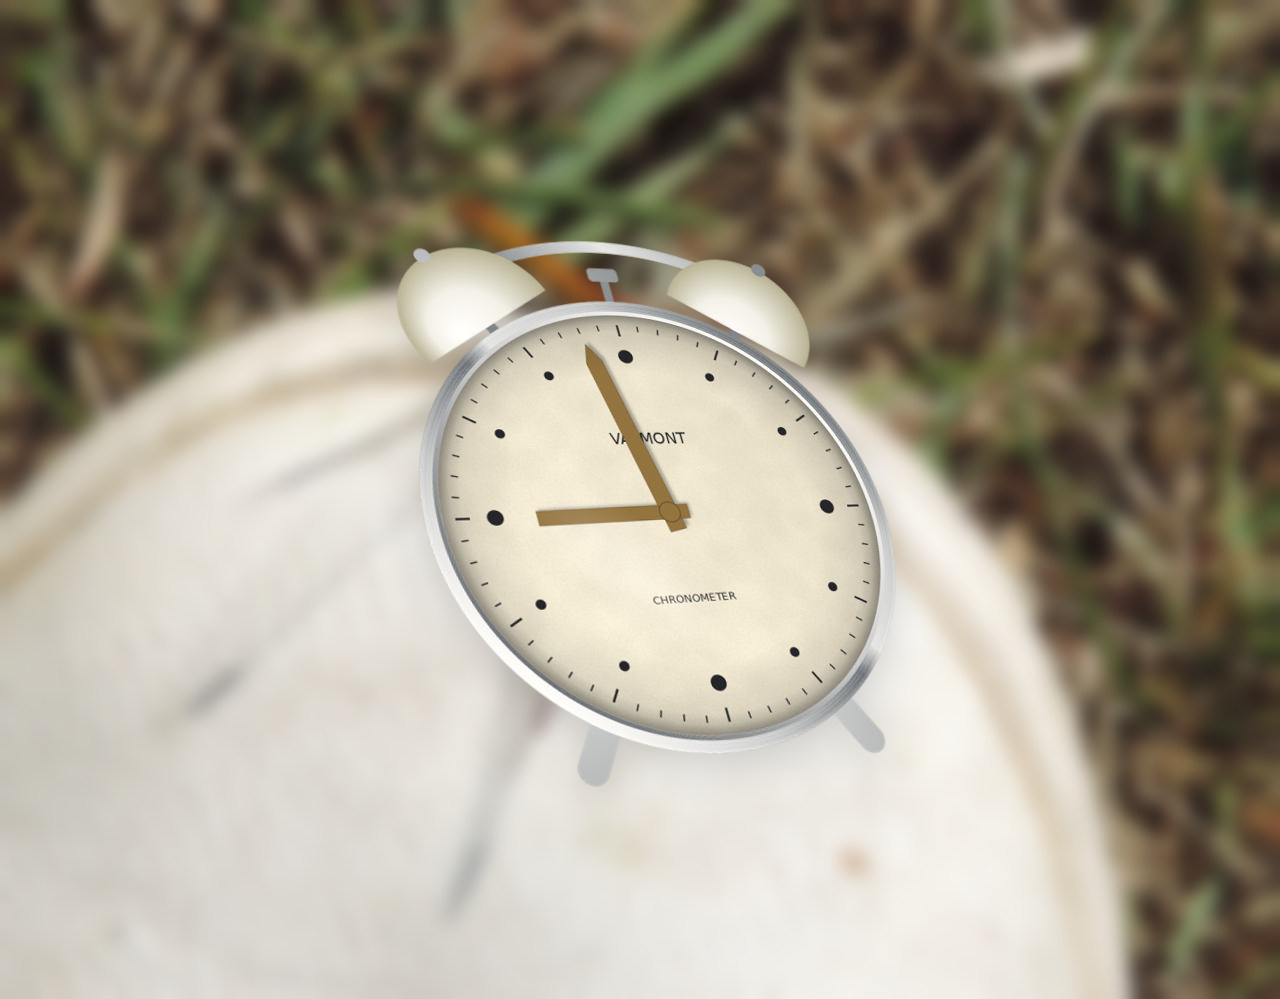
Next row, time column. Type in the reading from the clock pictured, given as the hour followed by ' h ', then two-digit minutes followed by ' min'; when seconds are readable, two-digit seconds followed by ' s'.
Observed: 8 h 58 min
